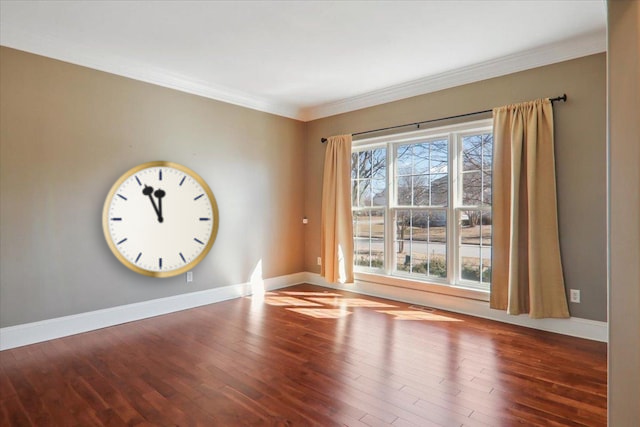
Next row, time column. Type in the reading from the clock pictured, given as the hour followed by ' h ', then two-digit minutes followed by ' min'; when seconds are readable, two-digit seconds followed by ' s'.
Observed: 11 h 56 min
